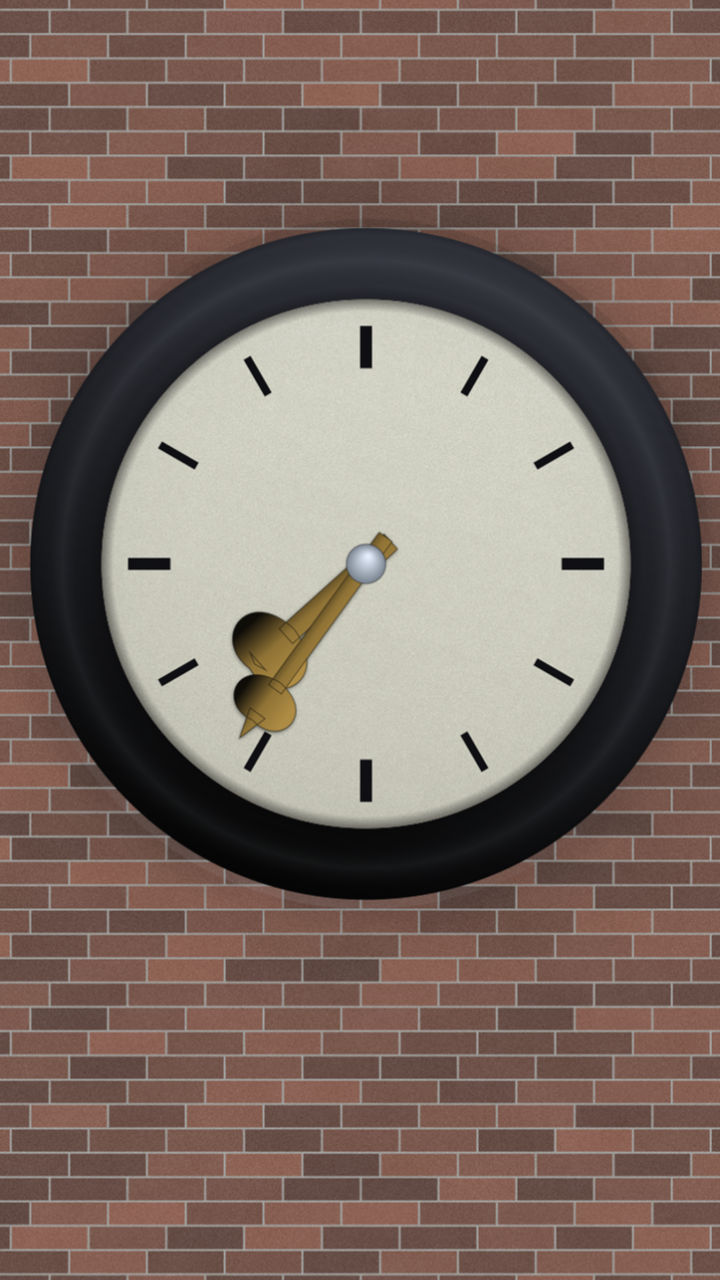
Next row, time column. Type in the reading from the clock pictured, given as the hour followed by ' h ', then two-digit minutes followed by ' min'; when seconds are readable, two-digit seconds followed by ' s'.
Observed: 7 h 36 min
